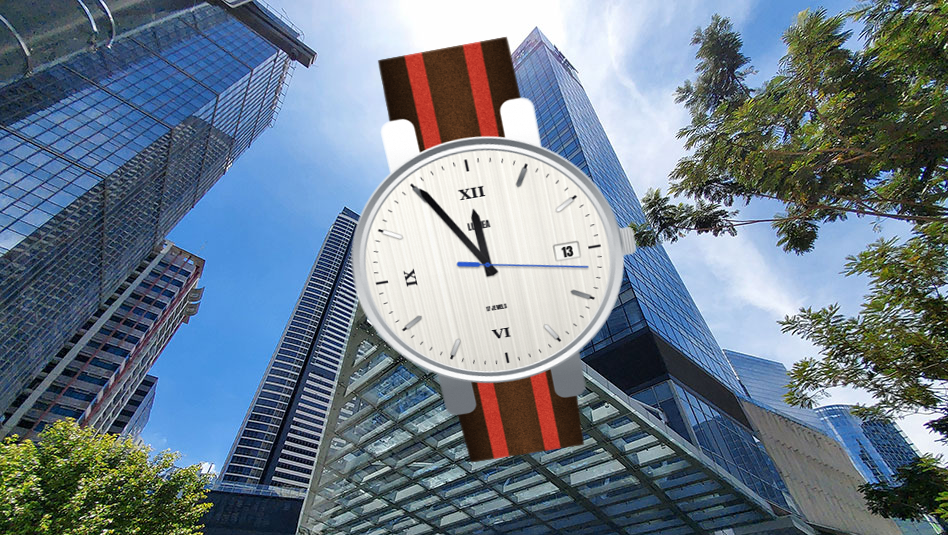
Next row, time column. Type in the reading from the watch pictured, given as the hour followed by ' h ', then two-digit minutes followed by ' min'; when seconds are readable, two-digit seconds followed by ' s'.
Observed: 11 h 55 min 17 s
